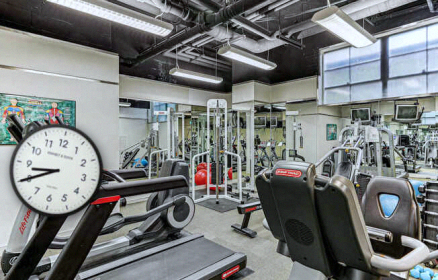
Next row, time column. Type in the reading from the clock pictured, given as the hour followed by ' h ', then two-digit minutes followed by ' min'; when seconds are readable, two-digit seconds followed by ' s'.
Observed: 8 h 40 min
